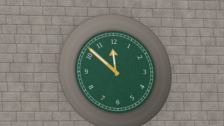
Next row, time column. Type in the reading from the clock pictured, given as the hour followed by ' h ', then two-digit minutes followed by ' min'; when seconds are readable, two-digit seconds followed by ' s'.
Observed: 11 h 52 min
